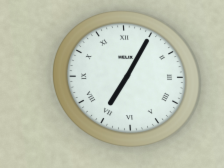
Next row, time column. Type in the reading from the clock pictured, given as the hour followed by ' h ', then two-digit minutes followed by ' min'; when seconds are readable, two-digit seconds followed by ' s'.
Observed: 7 h 05 min
